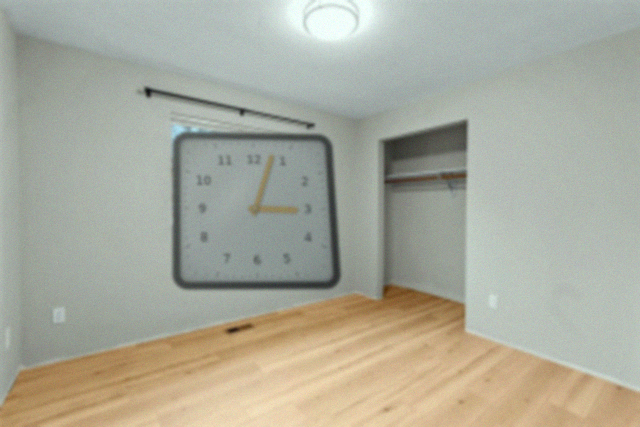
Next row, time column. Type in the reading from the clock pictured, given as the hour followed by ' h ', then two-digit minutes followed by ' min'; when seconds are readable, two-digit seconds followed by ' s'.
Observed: 3 h 03 min
